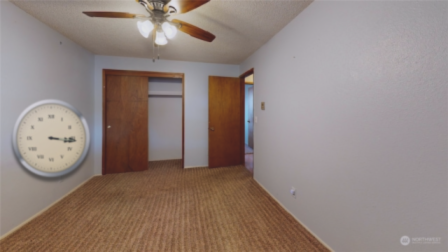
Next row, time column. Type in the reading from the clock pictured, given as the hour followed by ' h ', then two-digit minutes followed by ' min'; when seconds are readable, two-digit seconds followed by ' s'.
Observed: 3 h 16 min
